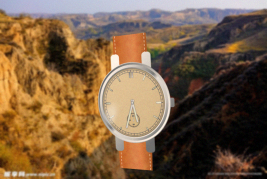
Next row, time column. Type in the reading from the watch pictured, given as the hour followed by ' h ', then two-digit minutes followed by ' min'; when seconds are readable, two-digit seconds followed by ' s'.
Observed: 5 h 33 min
